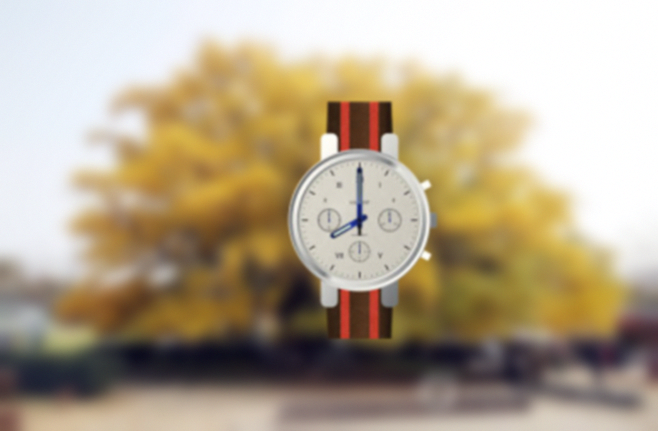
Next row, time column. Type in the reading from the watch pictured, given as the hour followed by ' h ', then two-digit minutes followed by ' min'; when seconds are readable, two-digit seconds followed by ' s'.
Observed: 8 h 00 min
